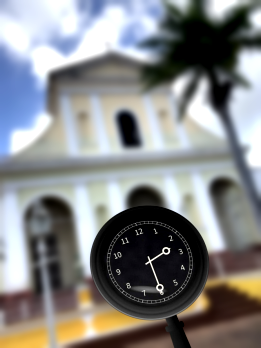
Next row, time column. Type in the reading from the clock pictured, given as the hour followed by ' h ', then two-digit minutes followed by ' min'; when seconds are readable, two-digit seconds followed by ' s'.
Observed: 2 h 30 min
